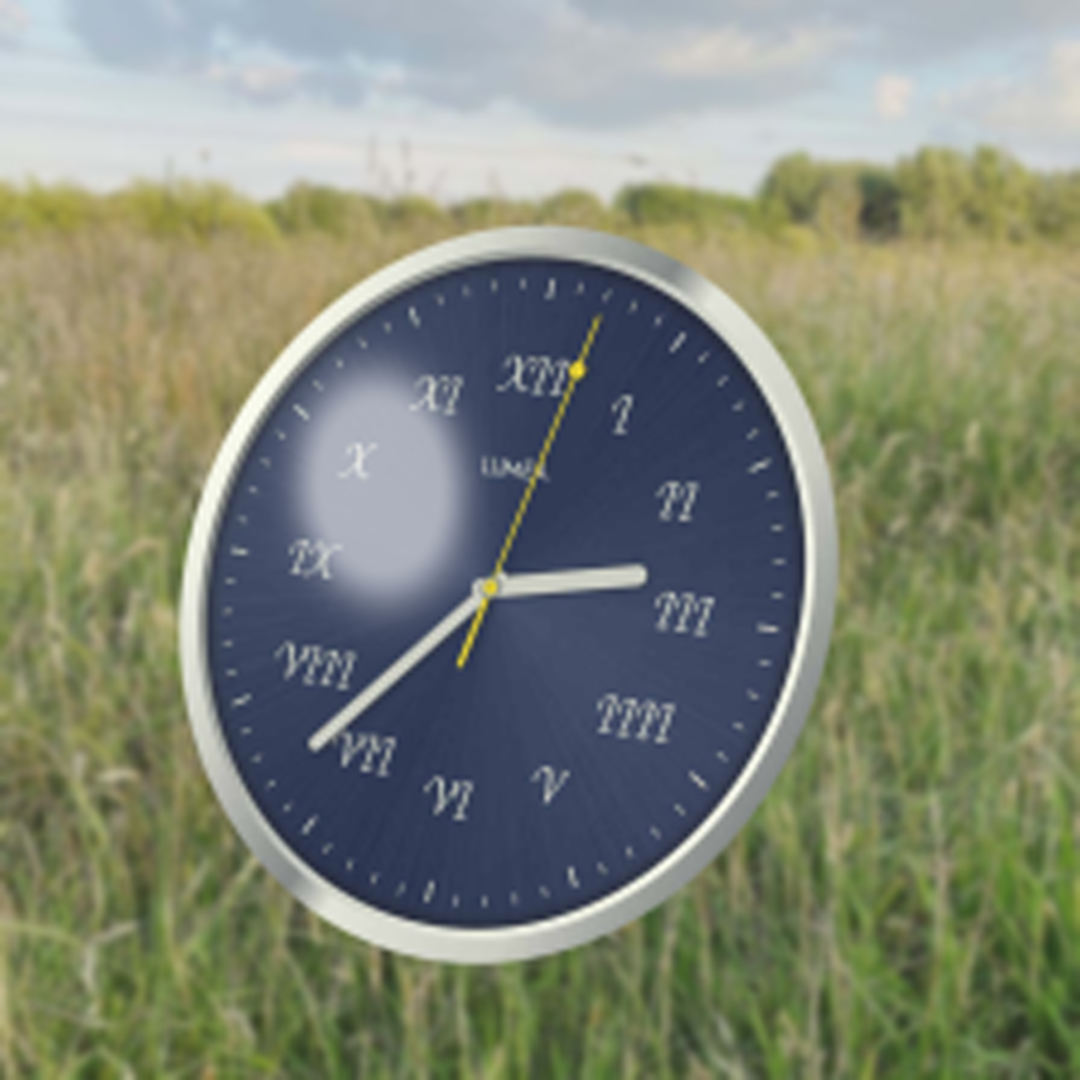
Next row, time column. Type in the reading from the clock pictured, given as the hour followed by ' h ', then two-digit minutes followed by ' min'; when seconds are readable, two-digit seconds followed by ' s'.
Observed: 2 h 37 min 02 s
